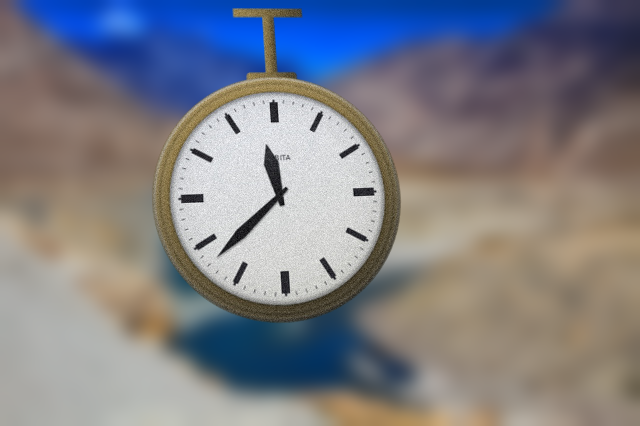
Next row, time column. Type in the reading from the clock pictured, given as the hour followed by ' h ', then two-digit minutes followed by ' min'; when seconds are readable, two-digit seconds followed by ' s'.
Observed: 11 h 38 min
